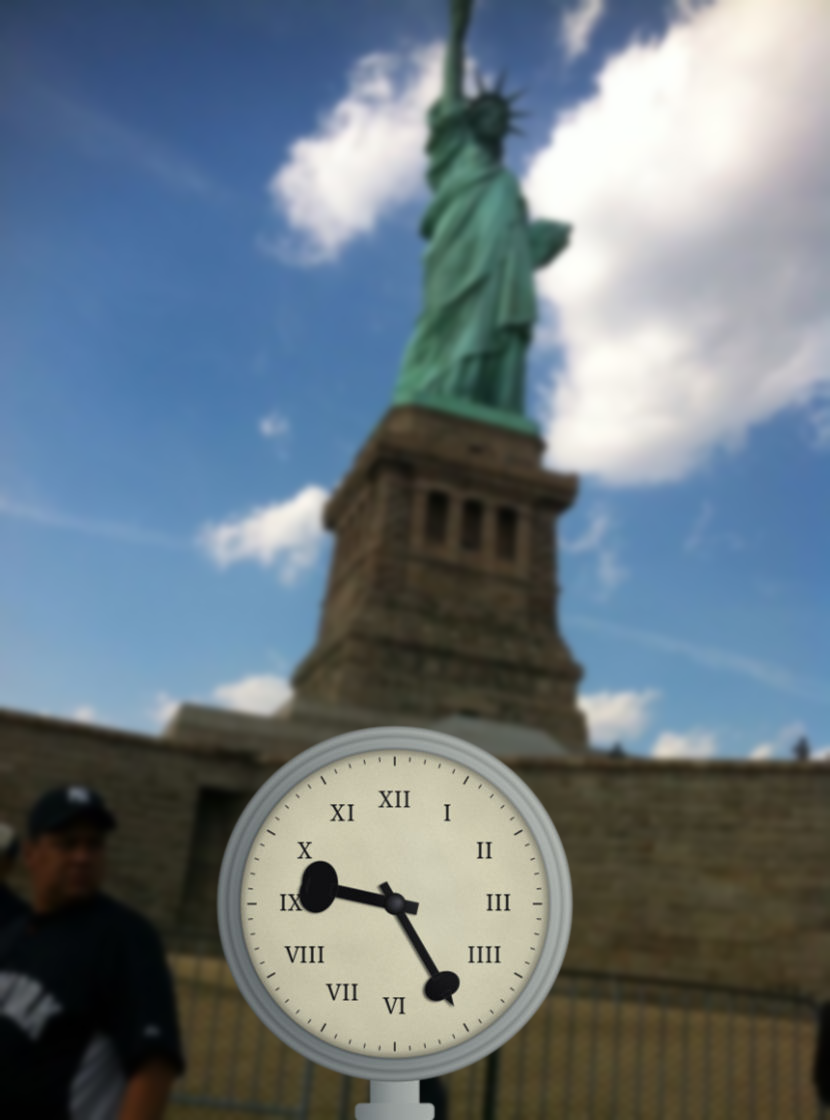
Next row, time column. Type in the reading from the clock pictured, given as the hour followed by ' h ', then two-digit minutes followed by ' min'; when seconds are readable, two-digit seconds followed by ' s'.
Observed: 9 h 25 min
